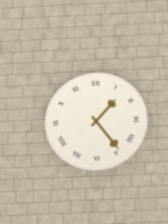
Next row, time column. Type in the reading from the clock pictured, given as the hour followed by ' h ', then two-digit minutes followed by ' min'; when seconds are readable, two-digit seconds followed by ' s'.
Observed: 1 h 24 min
